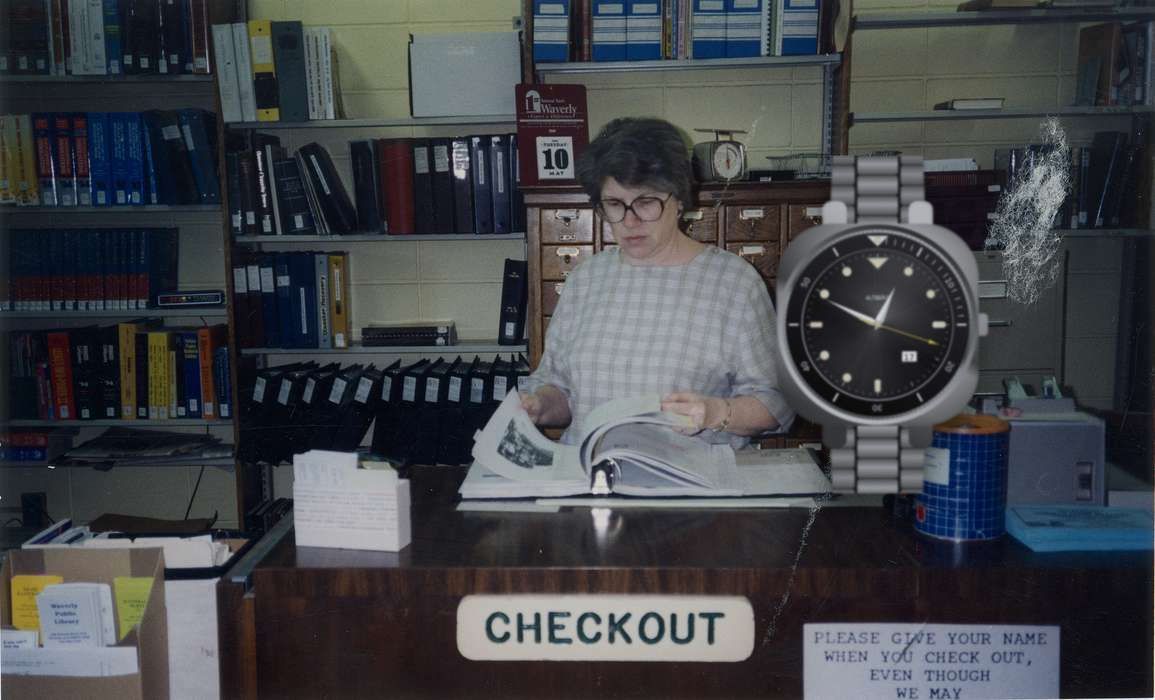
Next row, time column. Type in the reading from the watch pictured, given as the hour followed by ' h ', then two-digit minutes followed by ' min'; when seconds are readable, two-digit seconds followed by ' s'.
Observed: 12 h 49 min 18 s
